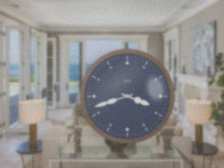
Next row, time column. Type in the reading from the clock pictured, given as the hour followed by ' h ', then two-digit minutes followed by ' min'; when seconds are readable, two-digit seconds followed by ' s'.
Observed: 3 h 42 min
